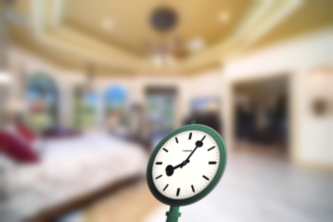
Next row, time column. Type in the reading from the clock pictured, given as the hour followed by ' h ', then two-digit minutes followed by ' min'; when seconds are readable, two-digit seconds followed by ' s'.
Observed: 8 h 05 min
